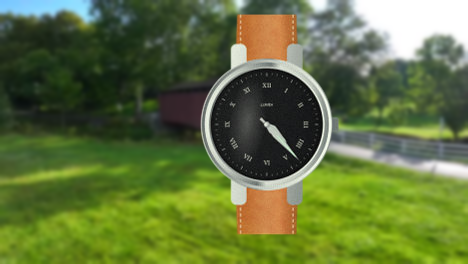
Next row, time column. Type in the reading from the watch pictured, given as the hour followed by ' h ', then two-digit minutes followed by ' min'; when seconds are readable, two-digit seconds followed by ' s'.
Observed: 4 h 23 min
